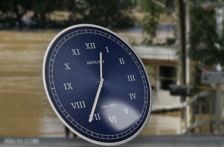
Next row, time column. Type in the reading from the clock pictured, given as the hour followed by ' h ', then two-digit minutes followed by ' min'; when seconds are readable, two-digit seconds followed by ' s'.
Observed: 12 h 36 min
